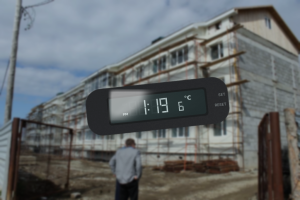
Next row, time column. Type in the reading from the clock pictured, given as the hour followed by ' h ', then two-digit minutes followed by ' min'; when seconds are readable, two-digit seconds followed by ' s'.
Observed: 1 h 19 min
